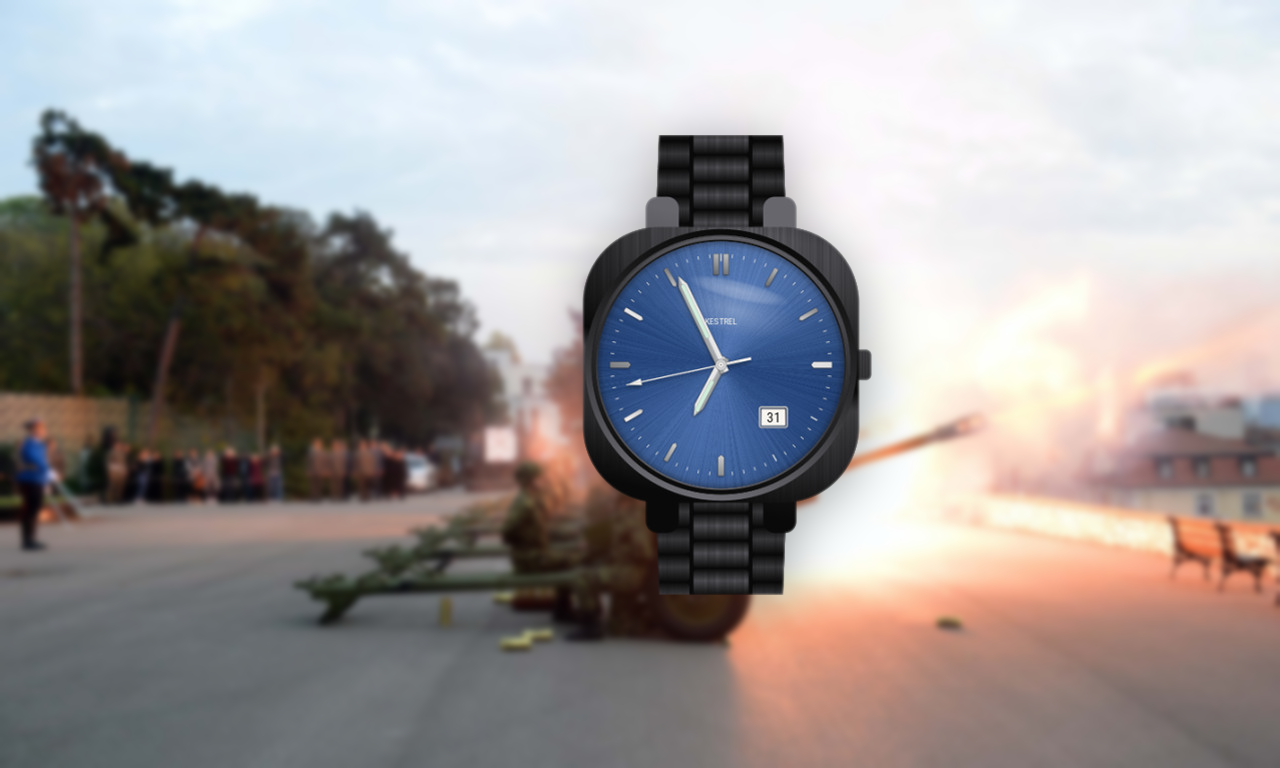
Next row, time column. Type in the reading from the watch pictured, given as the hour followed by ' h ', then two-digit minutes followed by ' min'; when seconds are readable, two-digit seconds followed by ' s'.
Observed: 6 h 55 min 43 s
